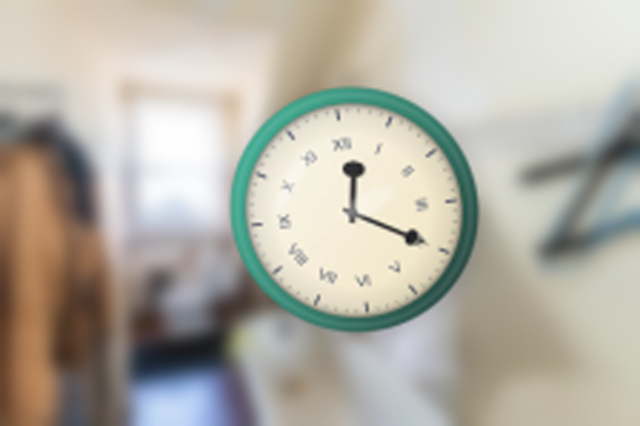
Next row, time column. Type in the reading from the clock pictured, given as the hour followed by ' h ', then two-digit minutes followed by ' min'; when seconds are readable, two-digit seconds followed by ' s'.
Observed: 12 h 20 min
